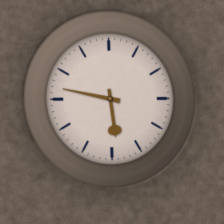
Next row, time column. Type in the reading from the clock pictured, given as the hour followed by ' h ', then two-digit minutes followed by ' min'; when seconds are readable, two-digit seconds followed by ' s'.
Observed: 5 h 47 min
